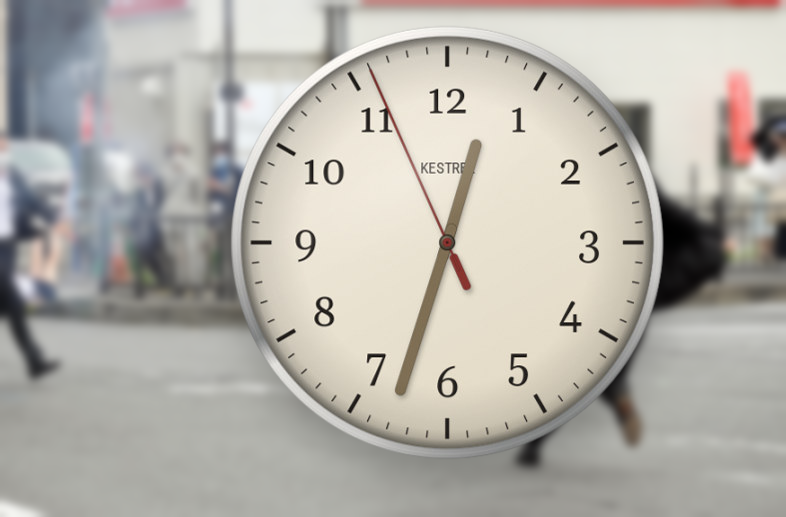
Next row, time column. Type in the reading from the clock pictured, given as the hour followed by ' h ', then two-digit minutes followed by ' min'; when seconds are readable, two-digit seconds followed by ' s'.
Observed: 12 h 32 min 56 s
